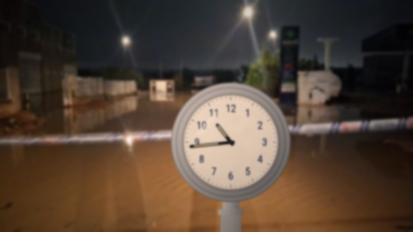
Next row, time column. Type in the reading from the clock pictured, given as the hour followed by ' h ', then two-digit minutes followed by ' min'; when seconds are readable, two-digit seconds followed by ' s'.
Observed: 10 h 44 min
